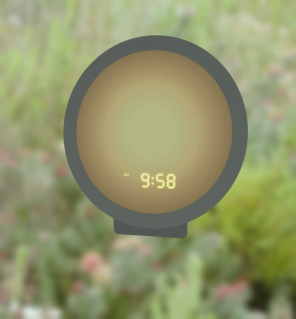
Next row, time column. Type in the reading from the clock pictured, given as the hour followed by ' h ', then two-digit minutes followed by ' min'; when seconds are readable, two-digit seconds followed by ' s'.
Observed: 9 h 58 min
